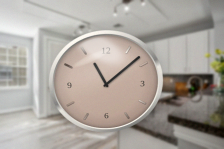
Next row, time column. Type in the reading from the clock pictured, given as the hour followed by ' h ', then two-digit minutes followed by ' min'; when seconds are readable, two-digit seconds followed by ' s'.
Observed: 11 h 08 min
